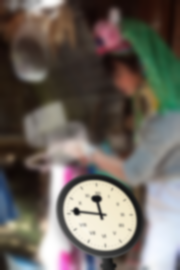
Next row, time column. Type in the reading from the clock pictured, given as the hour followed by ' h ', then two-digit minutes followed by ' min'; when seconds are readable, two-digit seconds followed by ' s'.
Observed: 11 h 46 min
